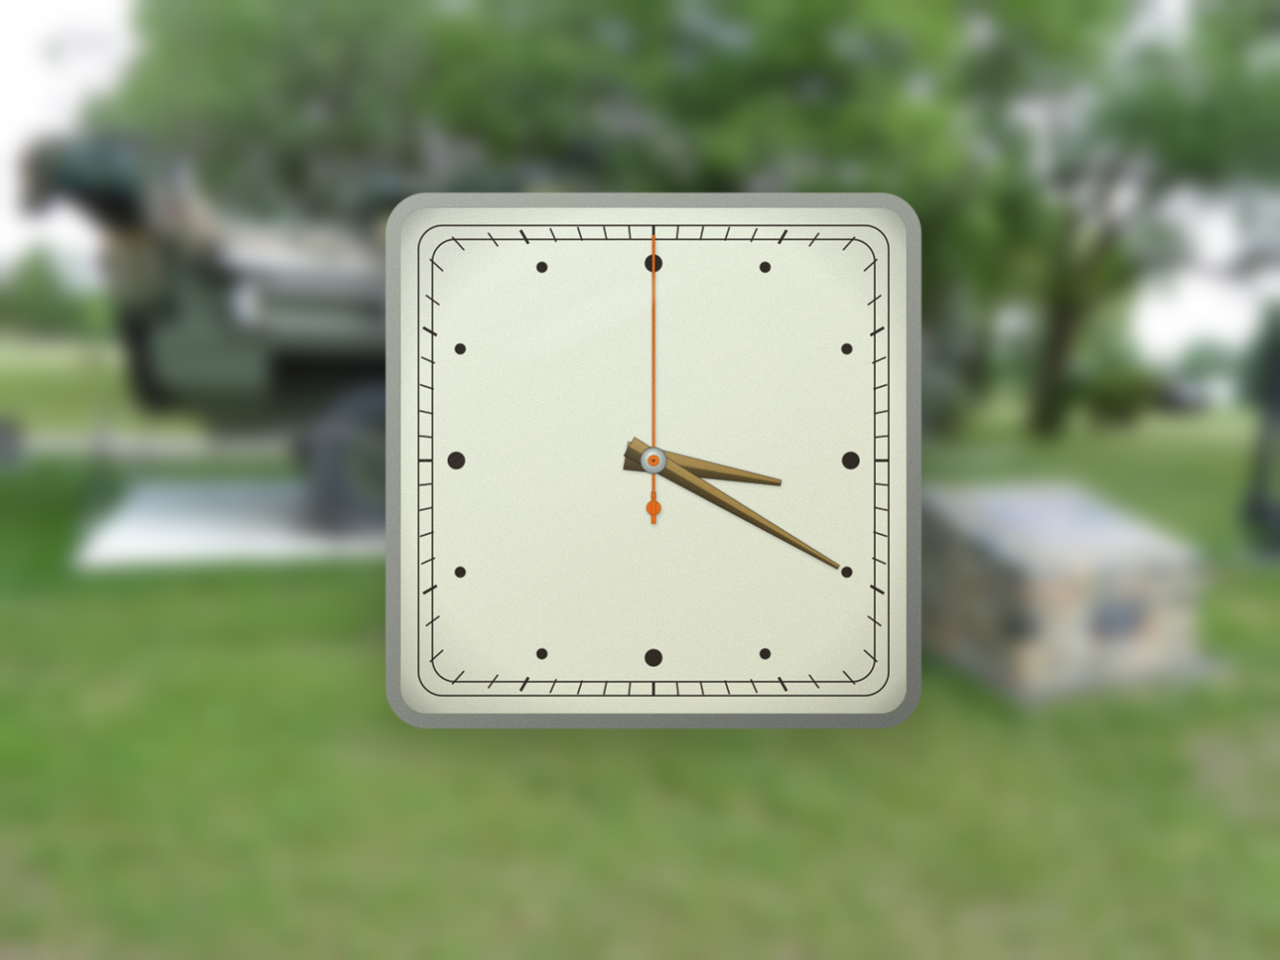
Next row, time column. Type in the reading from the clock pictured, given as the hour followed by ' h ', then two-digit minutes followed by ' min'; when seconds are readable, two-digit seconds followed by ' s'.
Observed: 3 h 20 min 00 s
